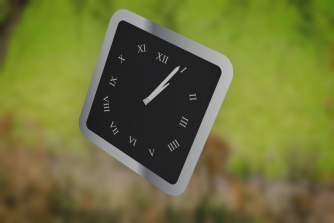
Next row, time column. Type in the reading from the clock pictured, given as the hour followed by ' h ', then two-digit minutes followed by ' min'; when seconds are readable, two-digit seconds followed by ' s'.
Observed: 1 h 04 min
